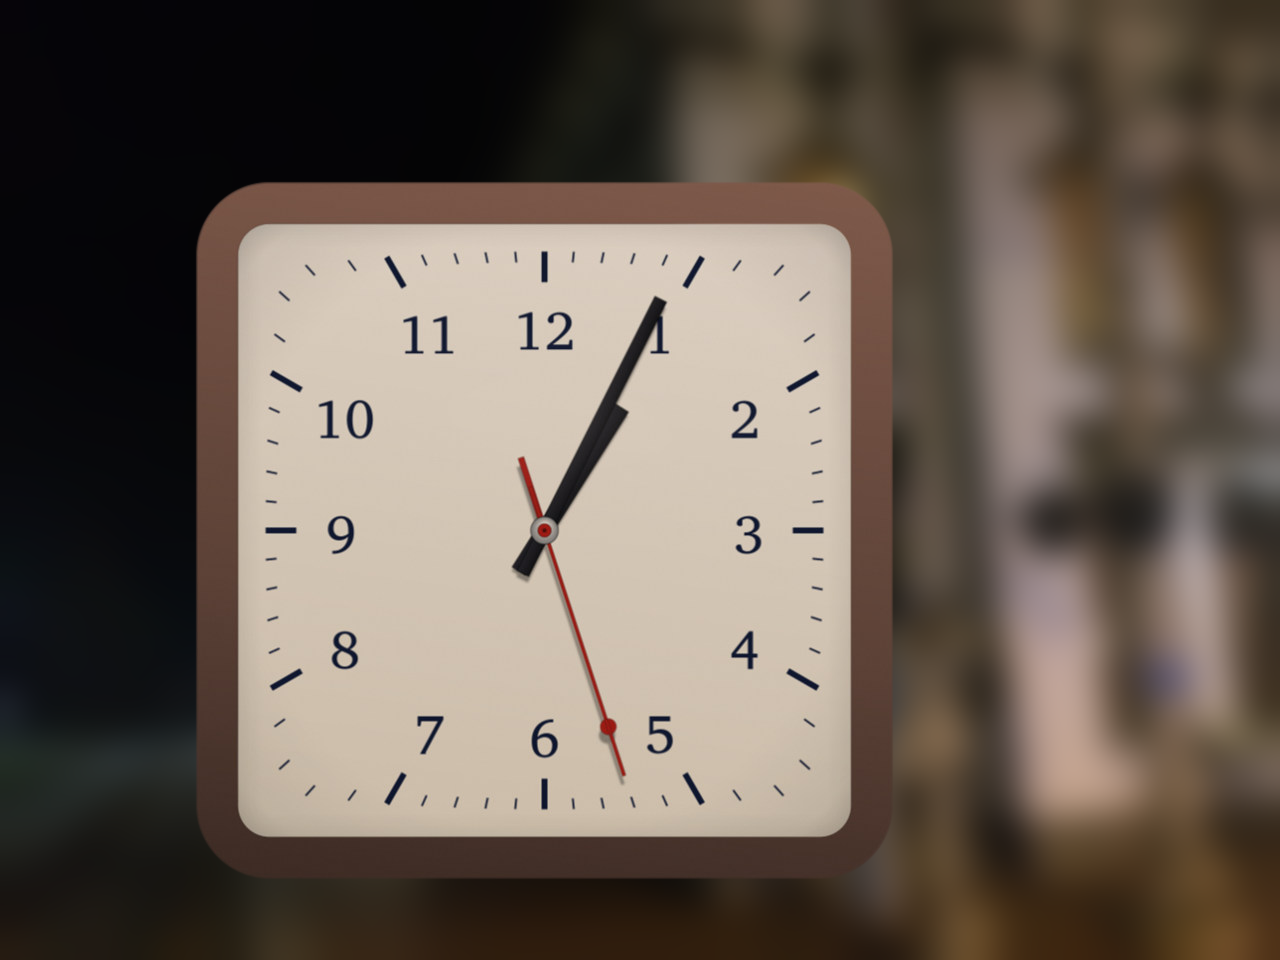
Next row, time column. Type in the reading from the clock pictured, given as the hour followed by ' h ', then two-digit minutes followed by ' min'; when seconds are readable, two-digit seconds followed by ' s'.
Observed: 1 h 04 min 27 s
